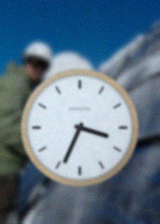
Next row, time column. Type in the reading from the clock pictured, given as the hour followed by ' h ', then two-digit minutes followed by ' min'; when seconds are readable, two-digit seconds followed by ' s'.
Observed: 3 h 34 min
